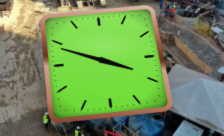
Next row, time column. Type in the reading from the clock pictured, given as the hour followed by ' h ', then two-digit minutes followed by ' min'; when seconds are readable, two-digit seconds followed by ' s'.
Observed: 3 h 49 min
